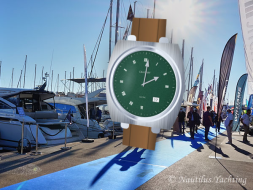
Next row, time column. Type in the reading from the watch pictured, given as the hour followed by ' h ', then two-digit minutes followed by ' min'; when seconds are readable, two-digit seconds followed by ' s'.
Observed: 2 h 01 min
